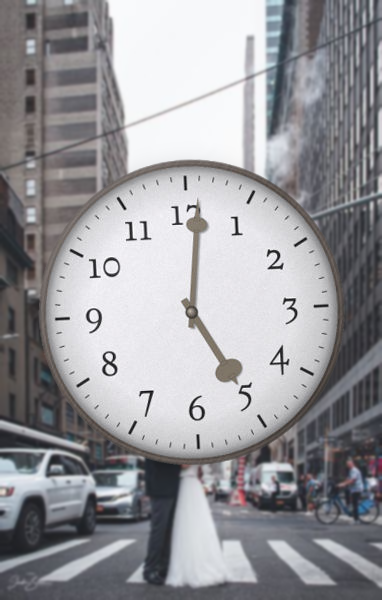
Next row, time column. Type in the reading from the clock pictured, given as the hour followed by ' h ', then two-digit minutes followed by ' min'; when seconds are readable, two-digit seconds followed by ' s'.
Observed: 5 h 01 min
